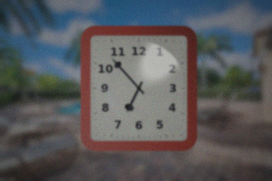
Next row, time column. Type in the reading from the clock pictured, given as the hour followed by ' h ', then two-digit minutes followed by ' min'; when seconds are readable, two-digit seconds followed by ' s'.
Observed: 6 h 53 min
